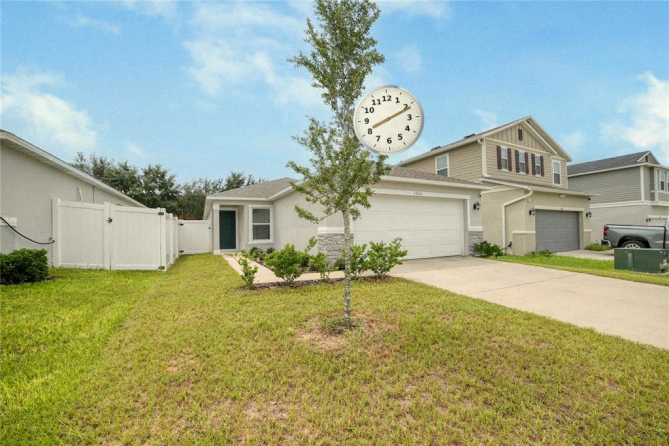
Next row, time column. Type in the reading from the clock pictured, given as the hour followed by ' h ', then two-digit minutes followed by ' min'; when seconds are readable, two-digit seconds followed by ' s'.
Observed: 8 h 11 min
